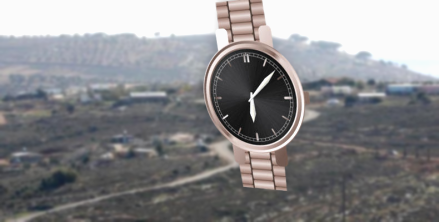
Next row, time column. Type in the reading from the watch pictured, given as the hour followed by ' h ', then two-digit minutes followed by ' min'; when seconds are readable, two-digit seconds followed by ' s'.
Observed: 6 h 08 min
